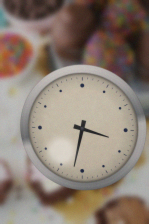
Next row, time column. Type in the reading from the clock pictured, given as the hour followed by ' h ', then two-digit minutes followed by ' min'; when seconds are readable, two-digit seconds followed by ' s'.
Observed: 3 h 32 min
